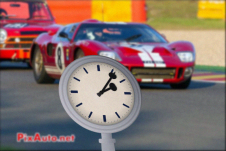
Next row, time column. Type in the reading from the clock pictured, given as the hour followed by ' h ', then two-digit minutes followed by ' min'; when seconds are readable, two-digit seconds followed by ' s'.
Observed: 2 h 06 min
